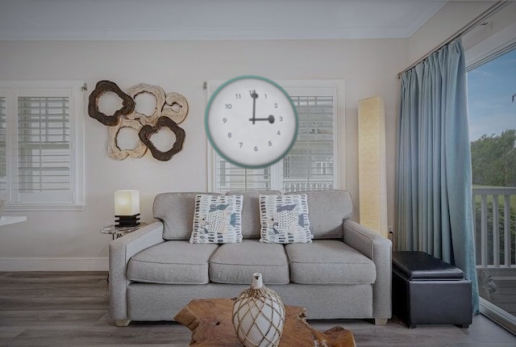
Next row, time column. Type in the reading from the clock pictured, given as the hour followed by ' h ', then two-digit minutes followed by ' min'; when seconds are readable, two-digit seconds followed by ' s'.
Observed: 3 h 01 min
